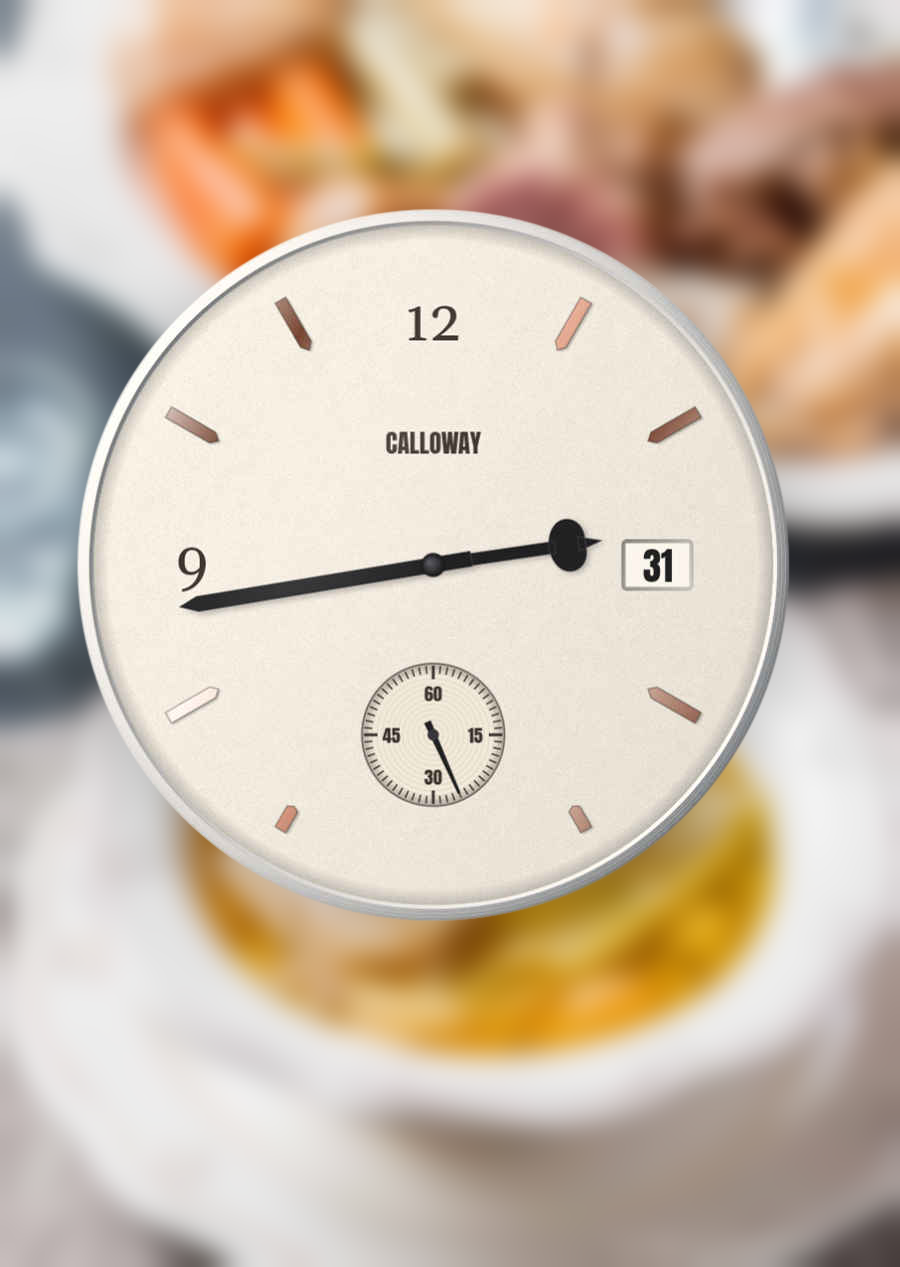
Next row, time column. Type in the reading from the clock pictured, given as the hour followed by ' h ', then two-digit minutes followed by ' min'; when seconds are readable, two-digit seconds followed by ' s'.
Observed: 2 h 43 min 26 s
